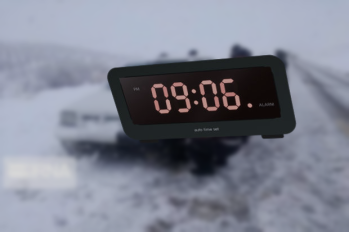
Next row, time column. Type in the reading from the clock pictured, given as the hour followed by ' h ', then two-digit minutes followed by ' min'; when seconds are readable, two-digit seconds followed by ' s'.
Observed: 9 h 06 min
